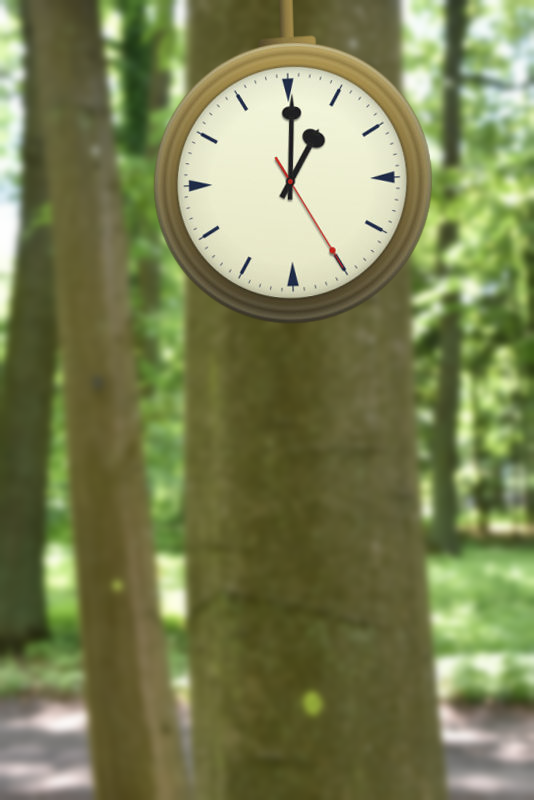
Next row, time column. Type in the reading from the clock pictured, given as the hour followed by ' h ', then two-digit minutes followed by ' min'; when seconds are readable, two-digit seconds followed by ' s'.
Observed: 1 h 00 min 25 s
